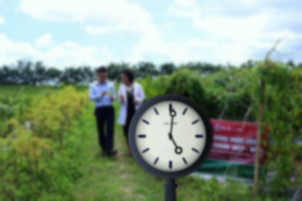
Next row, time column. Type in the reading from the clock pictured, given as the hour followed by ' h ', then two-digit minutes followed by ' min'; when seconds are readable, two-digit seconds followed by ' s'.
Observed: 5 h 01 min
